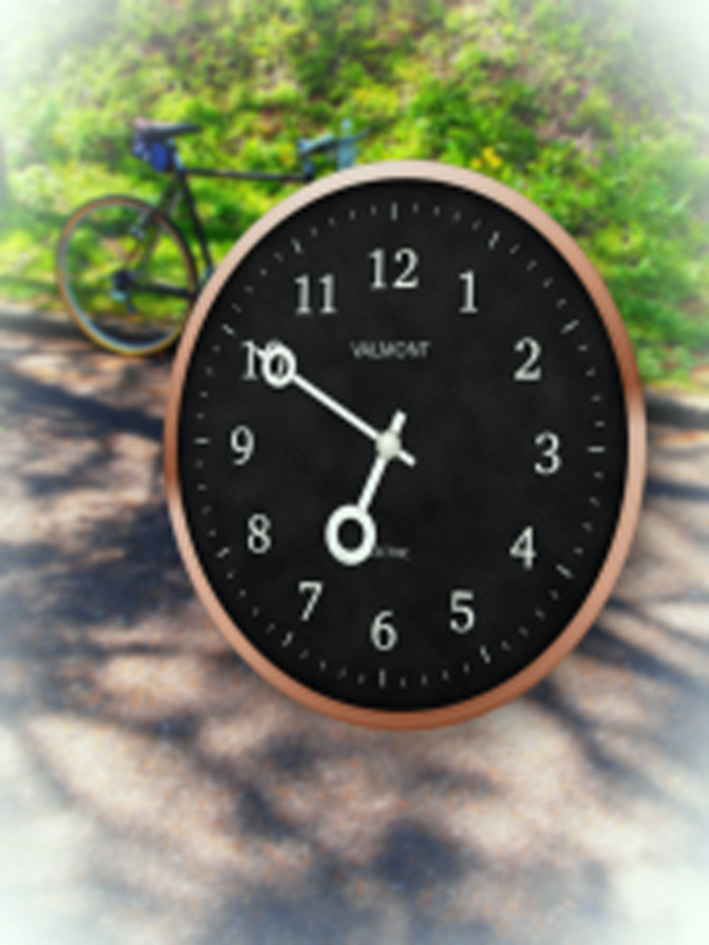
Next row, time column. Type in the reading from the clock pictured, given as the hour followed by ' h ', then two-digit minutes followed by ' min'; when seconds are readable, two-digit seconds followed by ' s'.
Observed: 6 h 50 min
